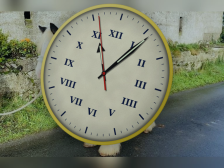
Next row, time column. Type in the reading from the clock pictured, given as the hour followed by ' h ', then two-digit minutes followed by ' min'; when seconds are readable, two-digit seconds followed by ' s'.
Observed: 11 h 05 min 56 s
